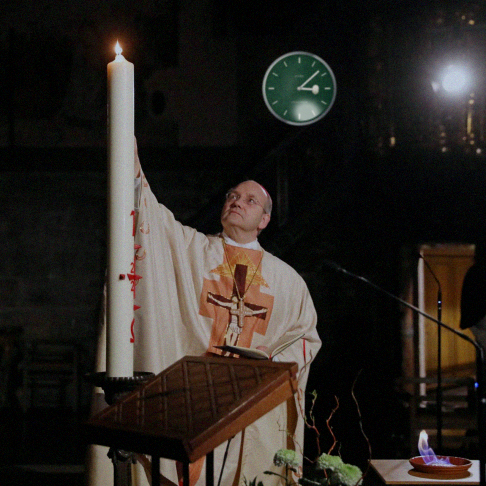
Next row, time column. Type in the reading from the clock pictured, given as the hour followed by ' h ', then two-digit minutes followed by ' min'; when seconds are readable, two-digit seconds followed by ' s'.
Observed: 3 h 08 min
